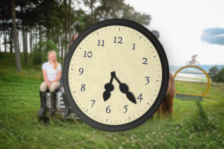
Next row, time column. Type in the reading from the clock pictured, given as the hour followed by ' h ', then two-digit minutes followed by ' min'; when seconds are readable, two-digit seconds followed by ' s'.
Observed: 6 h 22 min
